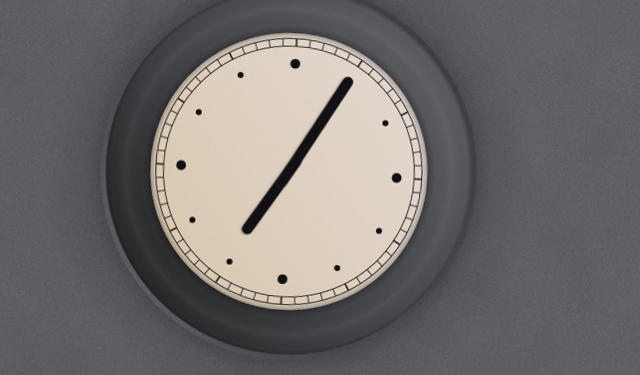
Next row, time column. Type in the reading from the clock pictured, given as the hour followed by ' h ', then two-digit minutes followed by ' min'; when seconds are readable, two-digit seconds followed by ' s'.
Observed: 7 h 05 min
